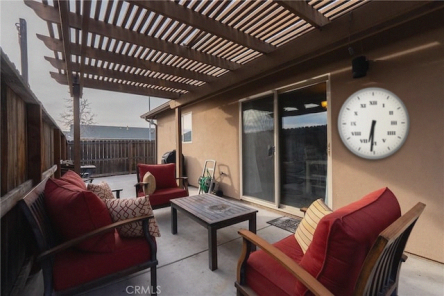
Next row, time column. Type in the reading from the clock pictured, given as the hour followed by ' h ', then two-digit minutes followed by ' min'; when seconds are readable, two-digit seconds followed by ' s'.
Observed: 6 h 31 min
